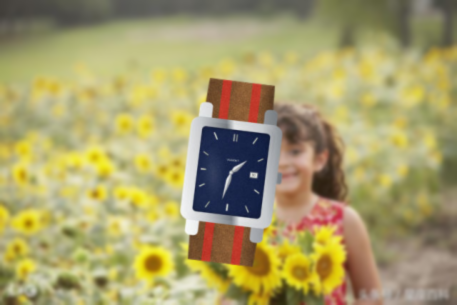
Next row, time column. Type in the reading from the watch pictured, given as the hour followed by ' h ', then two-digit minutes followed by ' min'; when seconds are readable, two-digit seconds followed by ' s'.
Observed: 1 h 32 min
